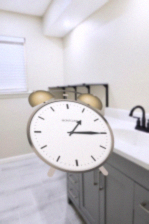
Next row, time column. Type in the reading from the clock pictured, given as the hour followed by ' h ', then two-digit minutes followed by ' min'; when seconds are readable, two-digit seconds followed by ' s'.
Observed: 1 h 15 min
